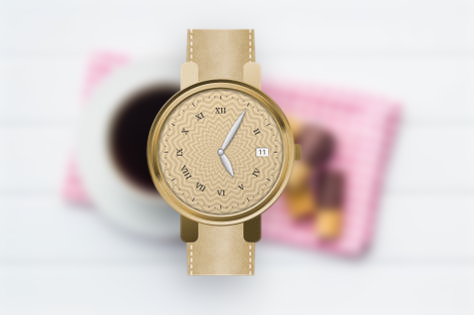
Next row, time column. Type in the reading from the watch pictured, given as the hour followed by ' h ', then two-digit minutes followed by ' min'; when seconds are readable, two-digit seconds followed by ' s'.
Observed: 5 h 05 min
